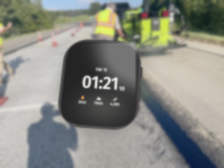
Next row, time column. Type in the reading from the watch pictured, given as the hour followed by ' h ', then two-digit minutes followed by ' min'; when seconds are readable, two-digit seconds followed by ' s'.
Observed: 1 h 21 min
